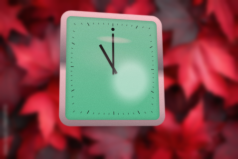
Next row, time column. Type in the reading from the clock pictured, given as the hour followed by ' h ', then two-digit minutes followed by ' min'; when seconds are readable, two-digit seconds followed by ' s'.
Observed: 11 h 00 min
